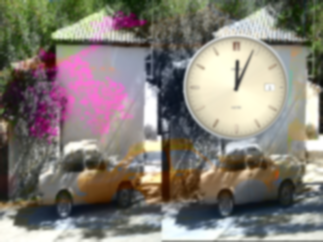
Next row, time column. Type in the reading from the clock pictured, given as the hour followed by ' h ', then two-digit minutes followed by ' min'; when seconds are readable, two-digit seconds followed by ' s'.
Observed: 12 h 04 min
